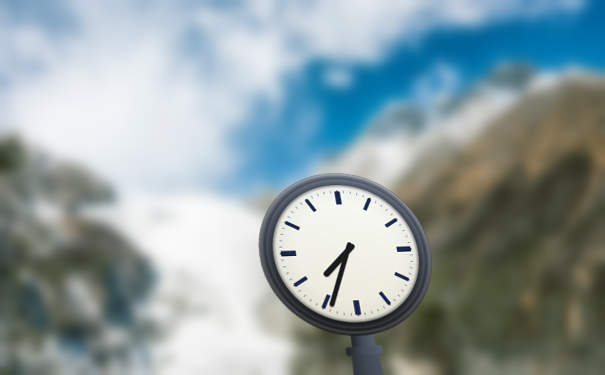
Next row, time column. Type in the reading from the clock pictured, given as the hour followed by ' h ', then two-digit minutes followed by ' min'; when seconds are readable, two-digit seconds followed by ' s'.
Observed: 7 h 34 min
